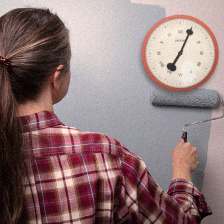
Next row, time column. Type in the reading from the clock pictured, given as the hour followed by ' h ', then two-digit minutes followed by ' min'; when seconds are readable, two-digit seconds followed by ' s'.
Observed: 7 h 04 min
